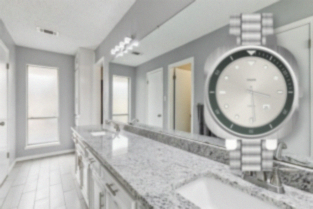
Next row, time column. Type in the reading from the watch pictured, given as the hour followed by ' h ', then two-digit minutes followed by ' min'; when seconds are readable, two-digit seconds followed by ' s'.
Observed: 3 h 29 min
